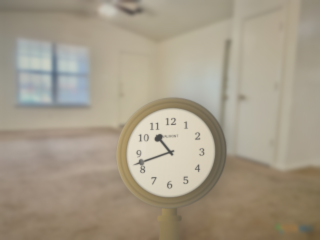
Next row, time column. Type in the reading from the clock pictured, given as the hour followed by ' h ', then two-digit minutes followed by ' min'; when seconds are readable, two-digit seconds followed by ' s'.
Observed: 10 h 42 min
